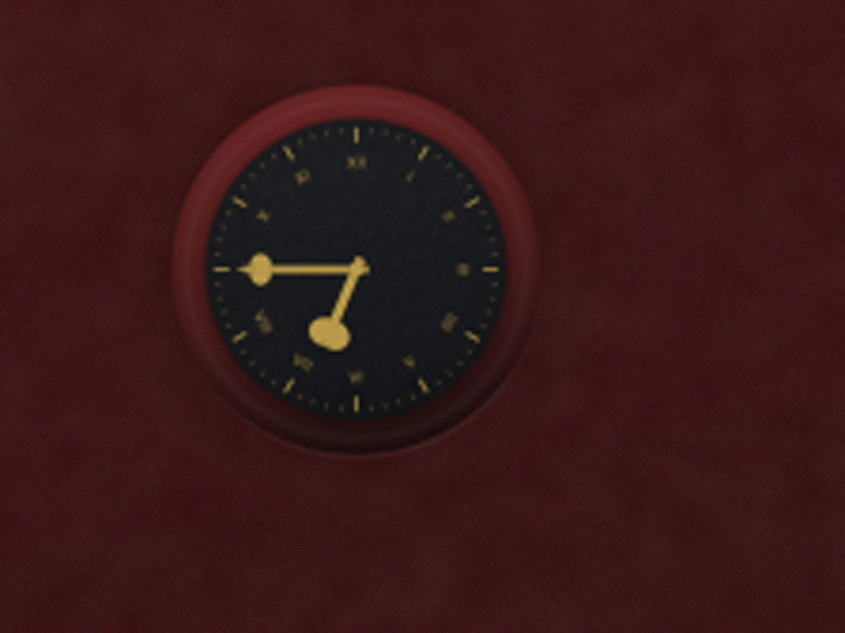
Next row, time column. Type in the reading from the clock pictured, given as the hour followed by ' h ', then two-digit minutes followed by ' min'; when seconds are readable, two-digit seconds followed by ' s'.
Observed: 6 h 45 min
